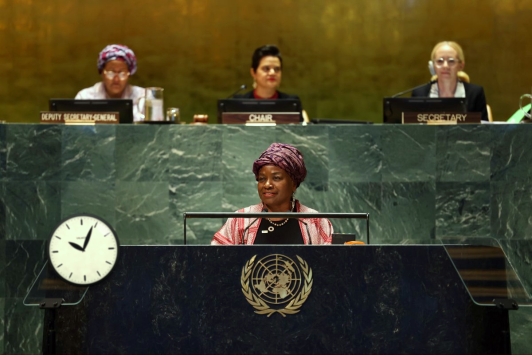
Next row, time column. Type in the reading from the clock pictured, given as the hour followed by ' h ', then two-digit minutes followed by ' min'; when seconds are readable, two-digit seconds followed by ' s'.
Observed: 10 h 04 min
